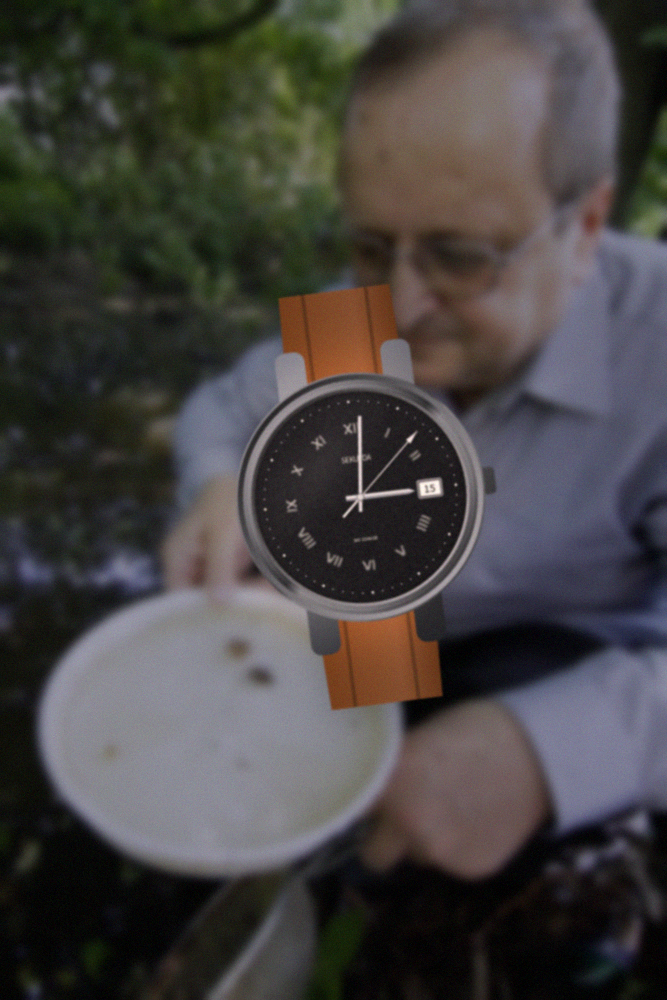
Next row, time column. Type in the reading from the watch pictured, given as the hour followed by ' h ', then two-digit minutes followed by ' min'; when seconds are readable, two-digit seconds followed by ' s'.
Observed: 3 h 01 min 08 s
